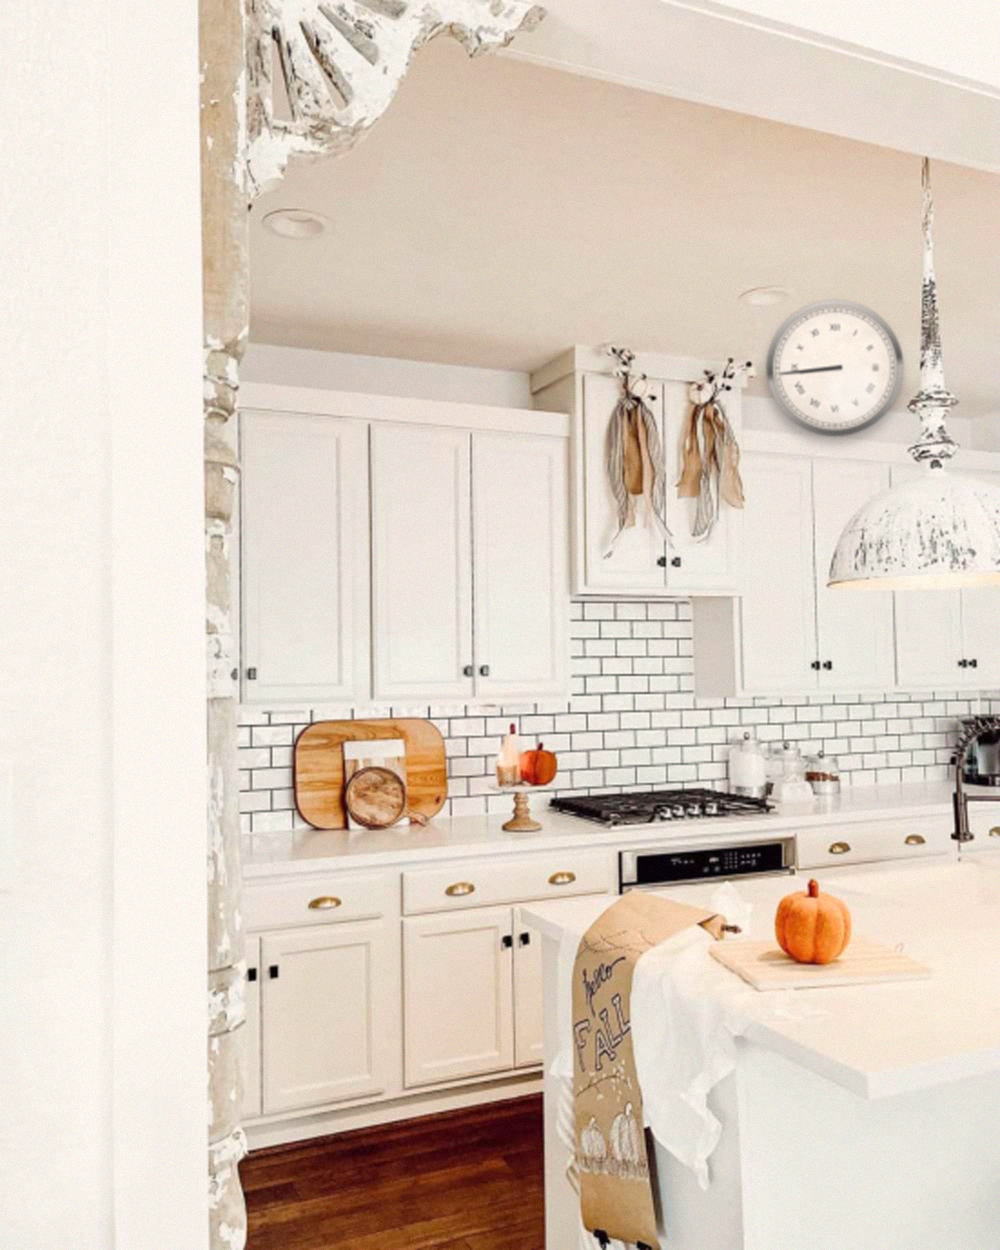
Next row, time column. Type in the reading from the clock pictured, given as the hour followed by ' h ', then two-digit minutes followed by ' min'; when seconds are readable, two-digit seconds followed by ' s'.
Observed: 8 h 44 min
